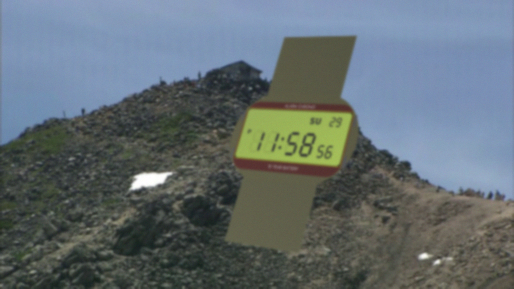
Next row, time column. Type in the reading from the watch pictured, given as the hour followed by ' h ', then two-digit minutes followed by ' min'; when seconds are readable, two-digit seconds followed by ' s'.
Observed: 11 h 58 min 56 s
